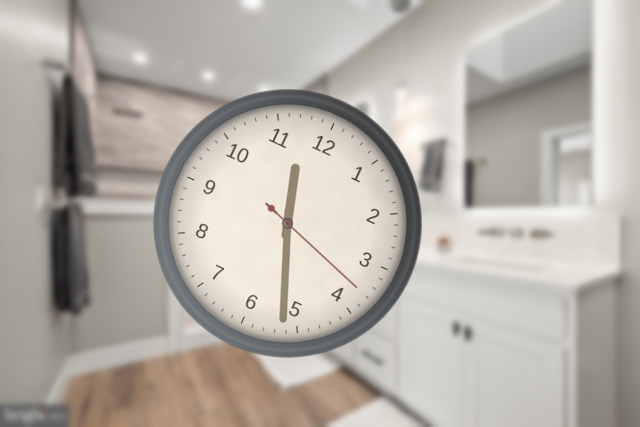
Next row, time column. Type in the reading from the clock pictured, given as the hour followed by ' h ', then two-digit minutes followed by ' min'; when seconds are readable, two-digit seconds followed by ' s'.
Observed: 11 h 26 min 18 s
